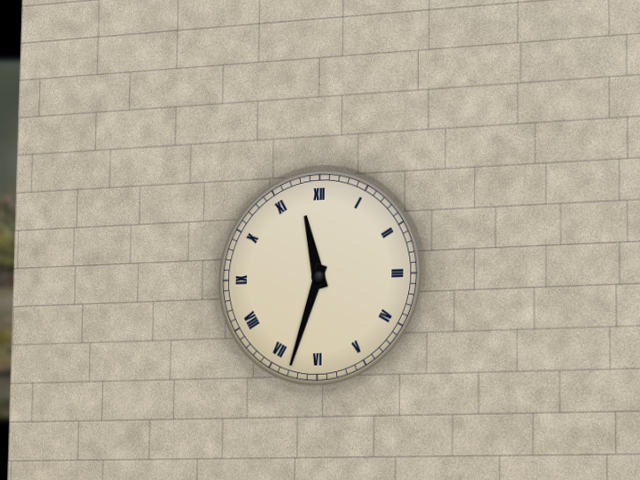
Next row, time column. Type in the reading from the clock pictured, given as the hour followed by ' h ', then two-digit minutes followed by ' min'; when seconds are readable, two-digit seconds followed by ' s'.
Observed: 11 h 33 min
